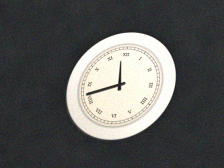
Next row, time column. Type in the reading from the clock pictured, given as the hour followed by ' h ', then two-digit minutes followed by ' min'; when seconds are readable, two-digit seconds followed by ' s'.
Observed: 11 h 42 min
